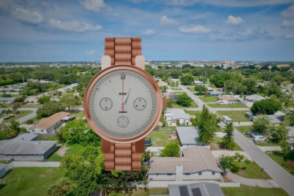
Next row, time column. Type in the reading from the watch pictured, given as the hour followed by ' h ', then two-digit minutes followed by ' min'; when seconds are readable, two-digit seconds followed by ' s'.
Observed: 12 h 53 min
